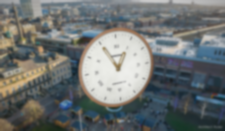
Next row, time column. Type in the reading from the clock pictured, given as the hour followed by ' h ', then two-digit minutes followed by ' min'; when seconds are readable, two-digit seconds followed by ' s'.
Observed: 12 h 55 min
